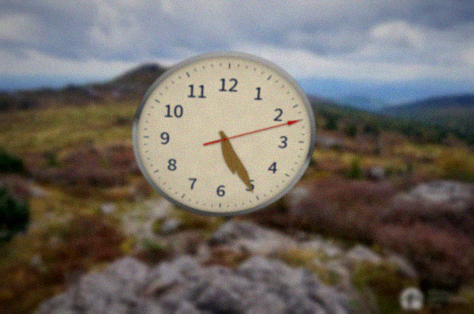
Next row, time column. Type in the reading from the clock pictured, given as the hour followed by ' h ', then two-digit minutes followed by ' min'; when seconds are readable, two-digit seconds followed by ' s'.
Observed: 5 h 25 min 12 s
